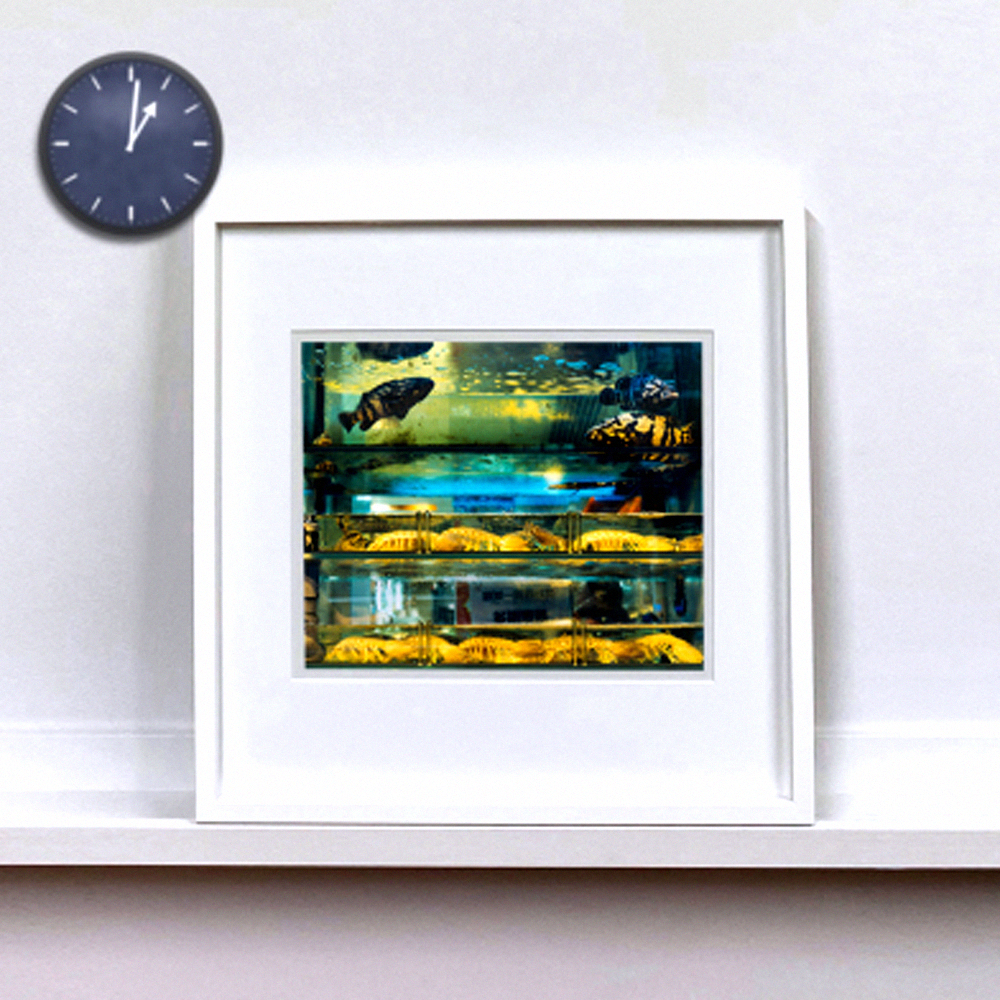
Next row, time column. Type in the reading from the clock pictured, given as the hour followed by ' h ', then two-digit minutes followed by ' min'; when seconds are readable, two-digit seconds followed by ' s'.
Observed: 1 h 01 min
